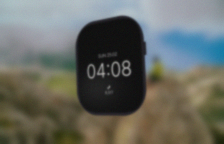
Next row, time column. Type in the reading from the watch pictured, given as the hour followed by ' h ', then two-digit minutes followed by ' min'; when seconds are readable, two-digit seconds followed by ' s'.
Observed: 4 h 08 min
